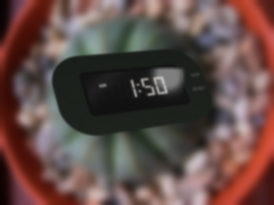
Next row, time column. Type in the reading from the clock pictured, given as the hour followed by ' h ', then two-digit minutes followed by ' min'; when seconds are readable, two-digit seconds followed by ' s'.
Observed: 1 h 50 min
